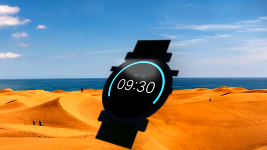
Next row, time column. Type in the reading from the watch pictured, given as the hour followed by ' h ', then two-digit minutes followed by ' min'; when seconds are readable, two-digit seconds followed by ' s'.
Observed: 9 h 30 min
